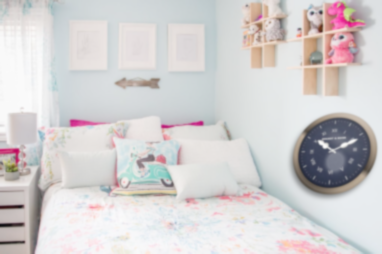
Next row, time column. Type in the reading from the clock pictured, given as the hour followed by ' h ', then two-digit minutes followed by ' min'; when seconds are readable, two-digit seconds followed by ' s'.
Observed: 10 h 11 min
